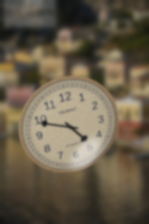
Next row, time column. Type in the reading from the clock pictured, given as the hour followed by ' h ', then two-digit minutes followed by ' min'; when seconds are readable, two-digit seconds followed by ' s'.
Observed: 4 h 49 min
